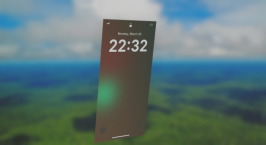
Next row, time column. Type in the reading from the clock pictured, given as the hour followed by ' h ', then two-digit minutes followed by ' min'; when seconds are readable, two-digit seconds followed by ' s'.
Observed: 22 h 32 min
